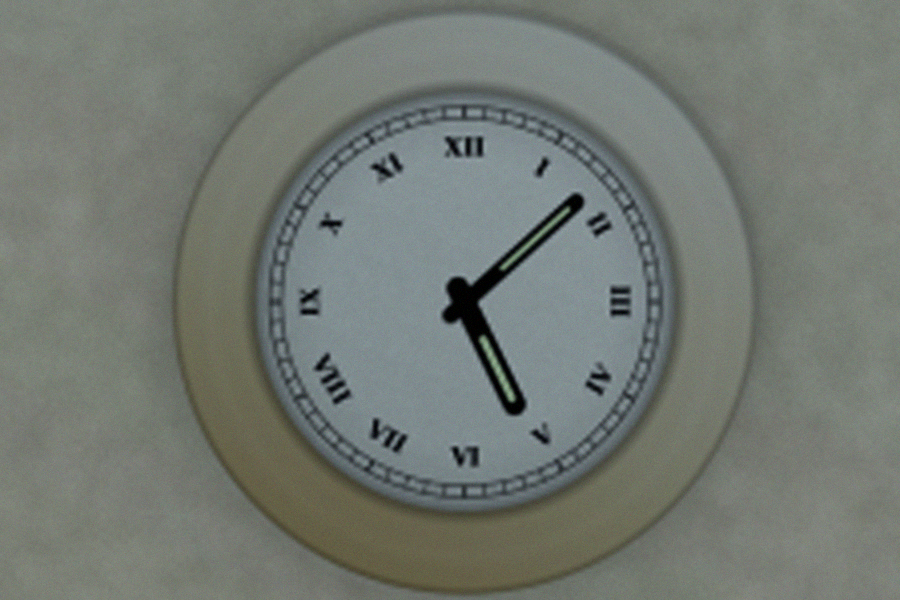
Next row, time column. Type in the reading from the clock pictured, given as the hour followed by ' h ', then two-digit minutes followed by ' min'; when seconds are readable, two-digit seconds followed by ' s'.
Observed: 5 h 08 min
